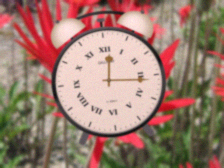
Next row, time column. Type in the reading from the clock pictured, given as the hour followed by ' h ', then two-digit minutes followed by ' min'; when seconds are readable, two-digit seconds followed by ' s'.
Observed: 12 h 16 min
